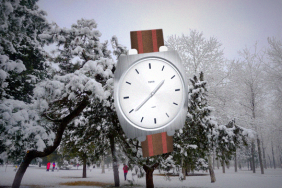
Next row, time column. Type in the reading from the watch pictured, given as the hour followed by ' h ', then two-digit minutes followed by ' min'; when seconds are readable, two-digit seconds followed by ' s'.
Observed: 1 h 39 min
